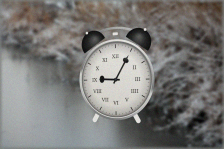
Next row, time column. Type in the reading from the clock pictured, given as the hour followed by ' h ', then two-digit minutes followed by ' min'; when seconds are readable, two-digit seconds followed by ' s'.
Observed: 9 h 05 min
